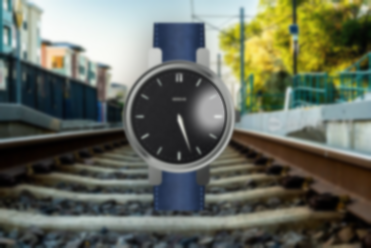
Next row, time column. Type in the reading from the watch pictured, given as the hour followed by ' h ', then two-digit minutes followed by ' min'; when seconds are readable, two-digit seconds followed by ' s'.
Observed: 5 h 27 min
